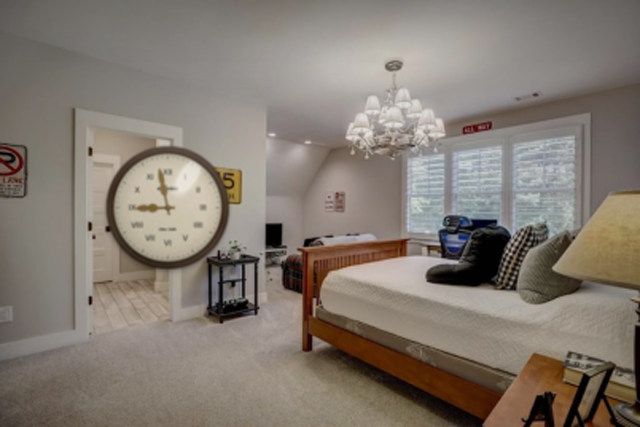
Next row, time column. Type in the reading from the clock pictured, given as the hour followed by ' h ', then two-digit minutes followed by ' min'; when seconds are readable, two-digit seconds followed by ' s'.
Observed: 8 h 58 min
